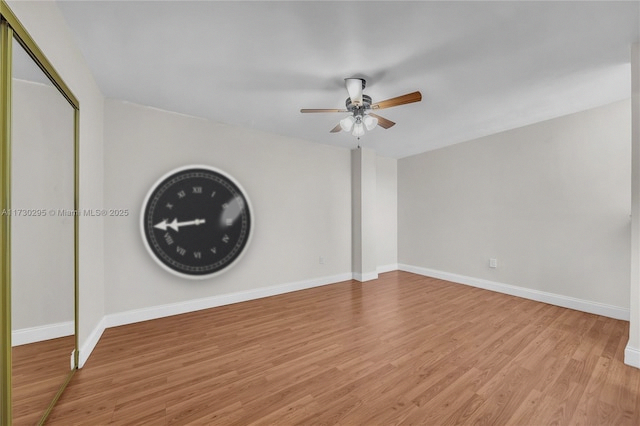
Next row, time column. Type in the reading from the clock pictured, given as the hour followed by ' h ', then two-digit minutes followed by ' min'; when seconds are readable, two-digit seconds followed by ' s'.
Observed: 8 h 44 min
